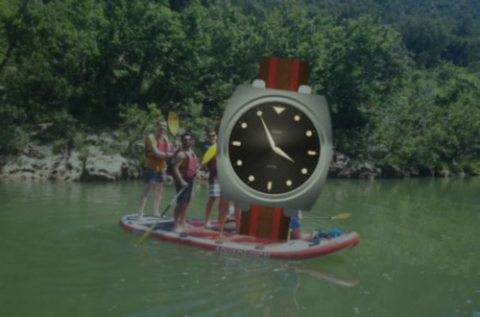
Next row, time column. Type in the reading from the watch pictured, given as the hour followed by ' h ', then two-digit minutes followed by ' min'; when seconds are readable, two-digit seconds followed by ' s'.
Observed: 3 h 55 min
